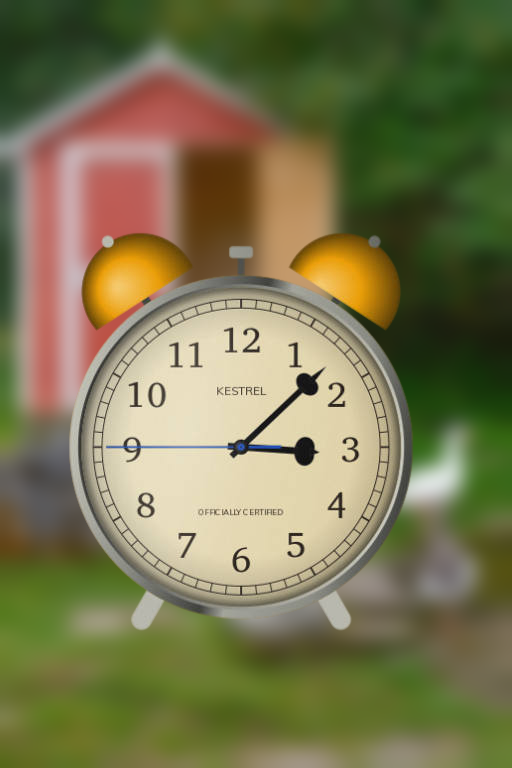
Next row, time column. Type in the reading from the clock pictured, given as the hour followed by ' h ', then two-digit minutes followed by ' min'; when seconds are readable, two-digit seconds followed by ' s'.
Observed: 3 h 07 min 45 s
